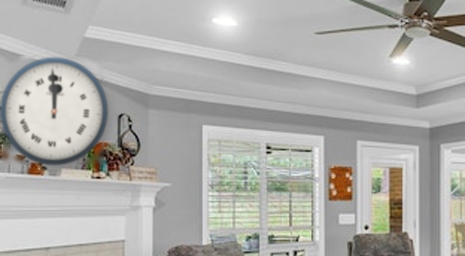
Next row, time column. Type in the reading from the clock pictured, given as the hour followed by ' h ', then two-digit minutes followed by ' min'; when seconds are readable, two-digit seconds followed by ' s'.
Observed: 11 h 59 min
